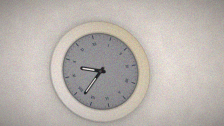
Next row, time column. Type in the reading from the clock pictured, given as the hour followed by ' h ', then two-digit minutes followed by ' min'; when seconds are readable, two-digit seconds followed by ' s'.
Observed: 9 h 38 min
